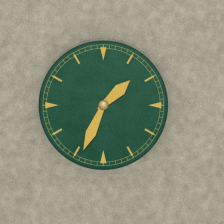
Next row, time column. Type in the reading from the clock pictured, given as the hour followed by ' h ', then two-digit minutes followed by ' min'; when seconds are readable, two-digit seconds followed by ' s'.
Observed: 1 h 34 min
